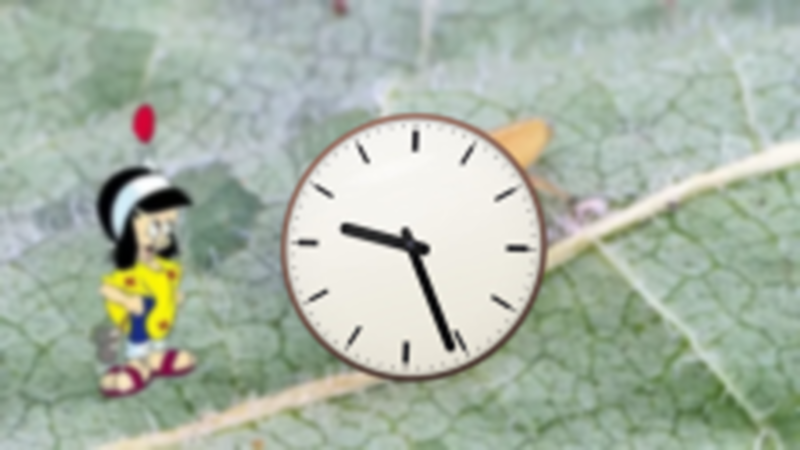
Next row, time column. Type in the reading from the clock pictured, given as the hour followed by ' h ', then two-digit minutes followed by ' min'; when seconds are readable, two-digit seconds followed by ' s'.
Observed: 9 h 26 min
